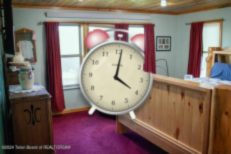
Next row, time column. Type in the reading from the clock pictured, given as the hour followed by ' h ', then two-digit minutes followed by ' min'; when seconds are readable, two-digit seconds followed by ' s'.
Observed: 4 h 01 min
